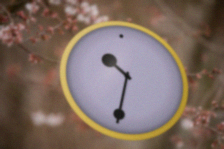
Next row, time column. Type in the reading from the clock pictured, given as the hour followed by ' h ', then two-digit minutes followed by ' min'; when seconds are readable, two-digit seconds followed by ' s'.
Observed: 10 h 33 min
